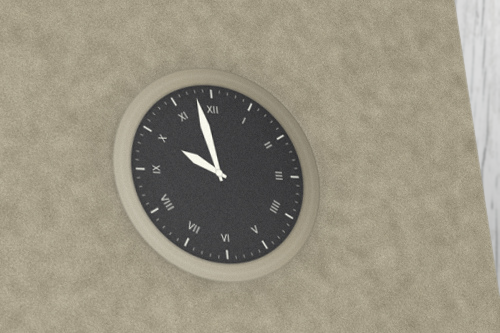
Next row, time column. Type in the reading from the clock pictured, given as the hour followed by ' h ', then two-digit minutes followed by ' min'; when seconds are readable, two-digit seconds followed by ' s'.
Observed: 9 h 58 min
